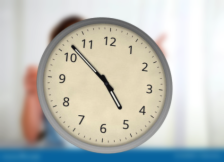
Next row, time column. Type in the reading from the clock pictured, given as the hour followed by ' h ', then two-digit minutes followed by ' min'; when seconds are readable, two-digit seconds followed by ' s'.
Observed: 4 h 52 min
